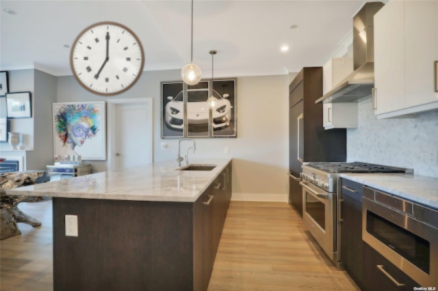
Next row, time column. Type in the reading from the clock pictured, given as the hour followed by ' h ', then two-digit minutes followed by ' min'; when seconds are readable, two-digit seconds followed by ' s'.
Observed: 7 h 00 min
